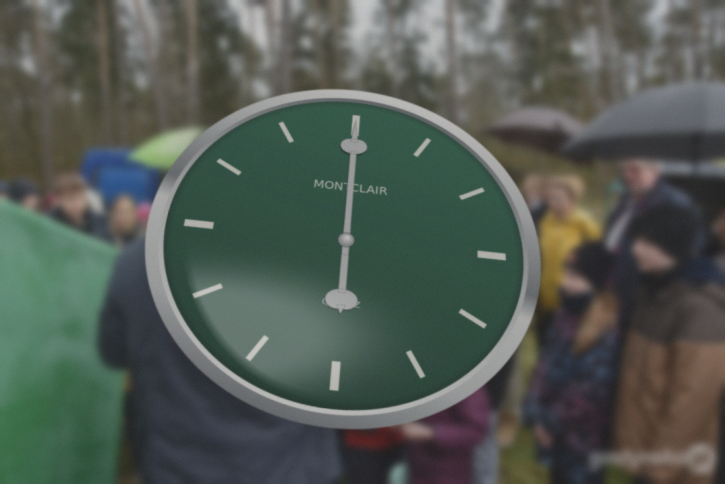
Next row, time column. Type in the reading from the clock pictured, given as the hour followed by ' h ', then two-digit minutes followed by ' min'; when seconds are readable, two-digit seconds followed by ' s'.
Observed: 6 h 00 min
